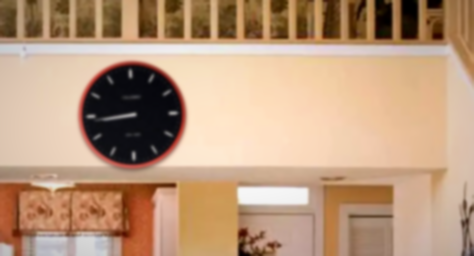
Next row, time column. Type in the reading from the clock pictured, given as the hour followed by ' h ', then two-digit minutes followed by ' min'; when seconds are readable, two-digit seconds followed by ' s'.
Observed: 8 h 44 min
